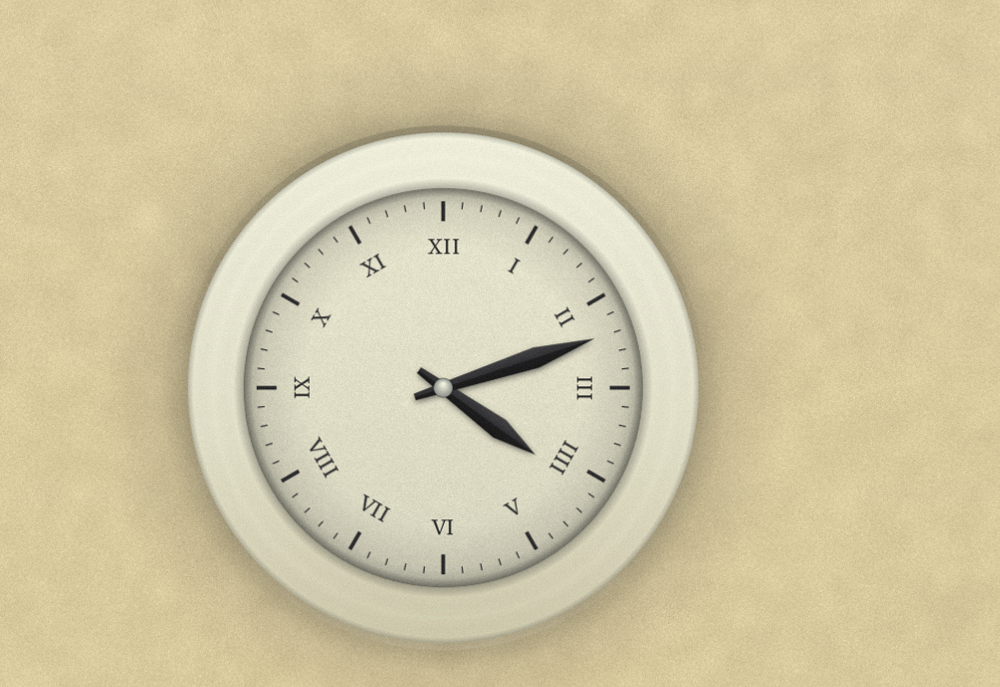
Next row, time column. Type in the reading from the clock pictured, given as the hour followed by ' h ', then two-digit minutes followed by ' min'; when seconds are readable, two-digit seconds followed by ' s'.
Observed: 4 h 12 min
